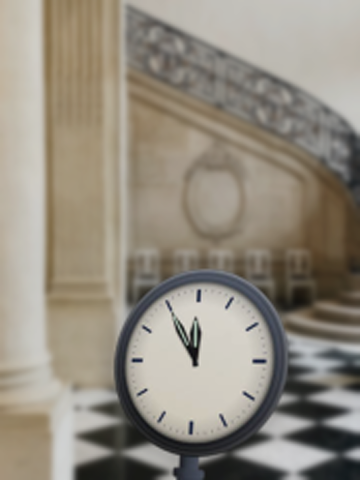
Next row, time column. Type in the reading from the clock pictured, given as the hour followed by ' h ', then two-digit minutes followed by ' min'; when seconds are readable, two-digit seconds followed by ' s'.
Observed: 11 h 55 min
